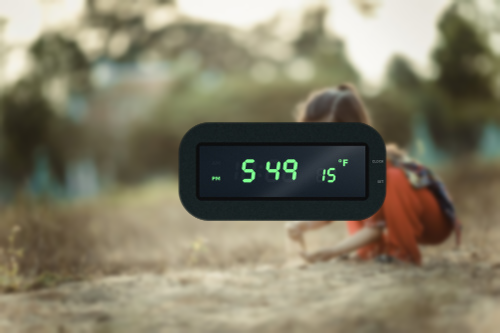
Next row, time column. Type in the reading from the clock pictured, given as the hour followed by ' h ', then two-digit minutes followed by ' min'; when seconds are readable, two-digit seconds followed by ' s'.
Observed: 5 h 49 min
